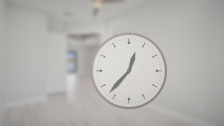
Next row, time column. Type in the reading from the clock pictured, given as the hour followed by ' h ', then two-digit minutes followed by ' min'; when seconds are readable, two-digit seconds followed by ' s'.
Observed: 12 h 37 min
